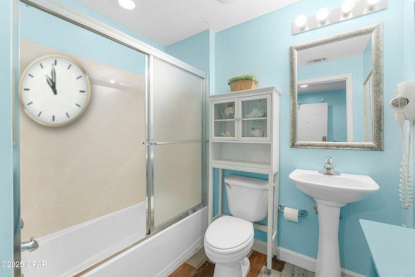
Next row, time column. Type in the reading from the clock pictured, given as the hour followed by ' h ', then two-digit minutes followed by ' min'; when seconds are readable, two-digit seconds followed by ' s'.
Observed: 10 h 59 min
